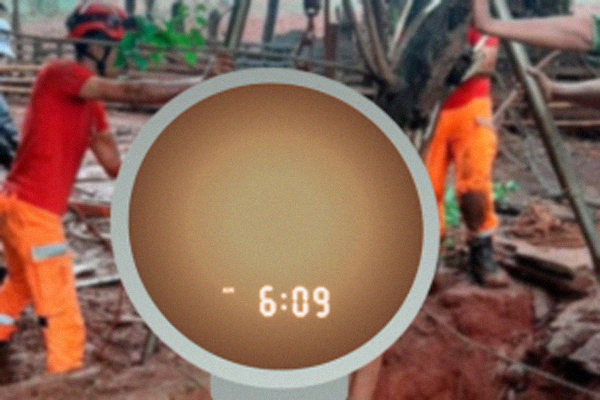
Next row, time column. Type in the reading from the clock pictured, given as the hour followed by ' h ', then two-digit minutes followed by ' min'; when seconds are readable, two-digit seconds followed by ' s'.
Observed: 6 h 09 min
